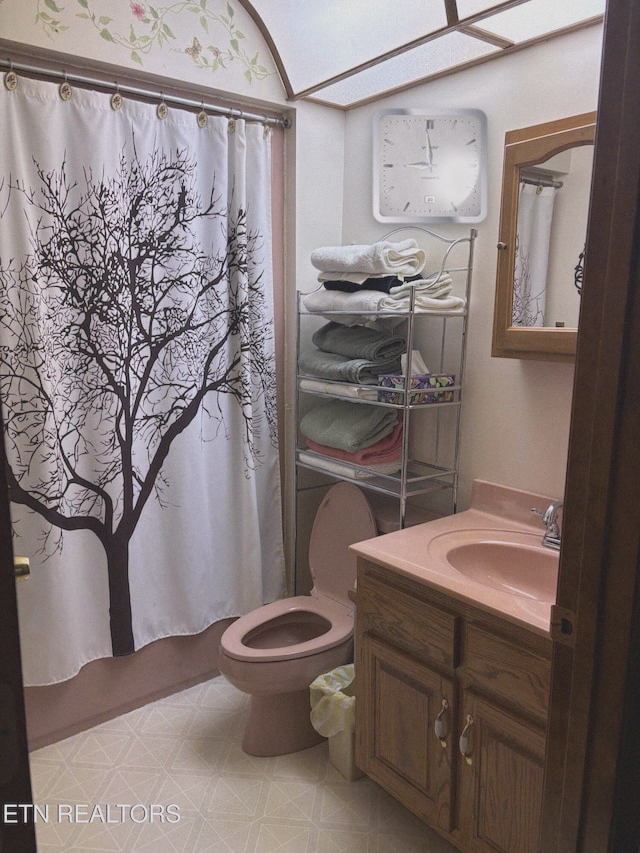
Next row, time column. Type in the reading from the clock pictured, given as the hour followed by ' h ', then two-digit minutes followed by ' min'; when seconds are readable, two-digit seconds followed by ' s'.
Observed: 8 h 59 min
